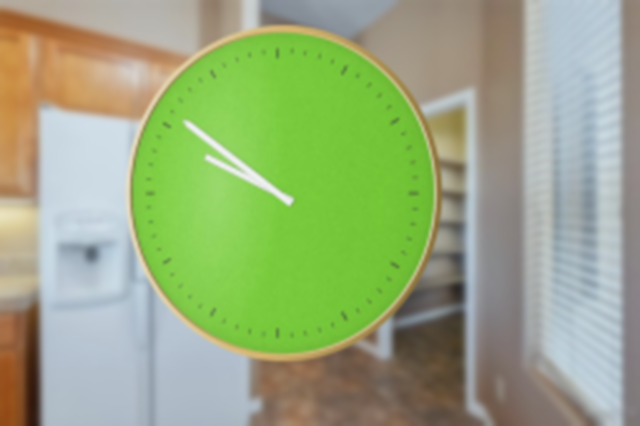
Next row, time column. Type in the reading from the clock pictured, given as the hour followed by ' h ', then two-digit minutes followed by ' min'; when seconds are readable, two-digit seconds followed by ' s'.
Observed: 9 h 51 min
